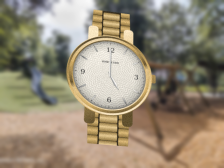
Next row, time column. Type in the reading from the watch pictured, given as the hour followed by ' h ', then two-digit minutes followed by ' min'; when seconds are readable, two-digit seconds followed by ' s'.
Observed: 5 h 00 min
